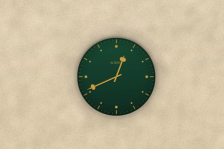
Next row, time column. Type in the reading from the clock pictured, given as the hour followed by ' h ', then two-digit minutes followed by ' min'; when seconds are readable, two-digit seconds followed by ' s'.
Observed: 12 h 41 min
